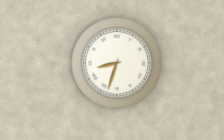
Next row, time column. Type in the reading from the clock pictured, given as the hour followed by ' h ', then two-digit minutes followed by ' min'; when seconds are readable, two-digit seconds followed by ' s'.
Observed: 8 h 33 min
